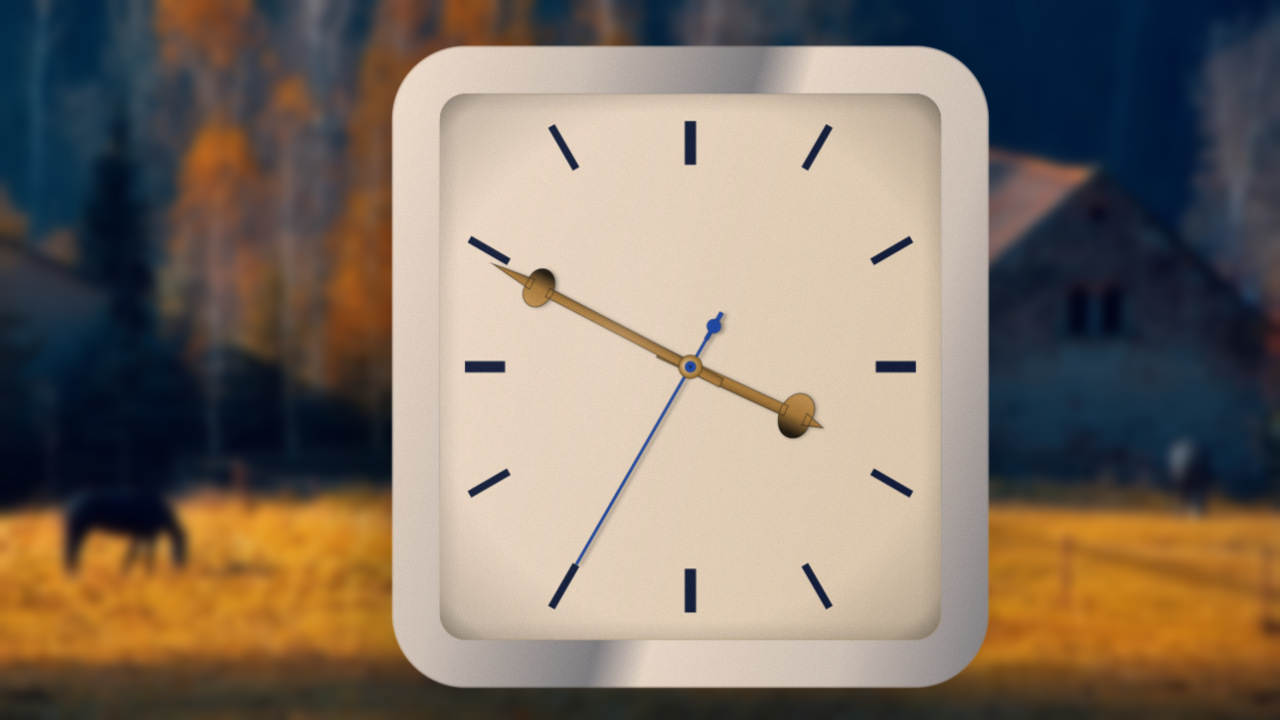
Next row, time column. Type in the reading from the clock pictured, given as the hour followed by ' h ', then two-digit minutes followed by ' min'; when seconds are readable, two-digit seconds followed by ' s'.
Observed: 3 h 49 min 35 s
